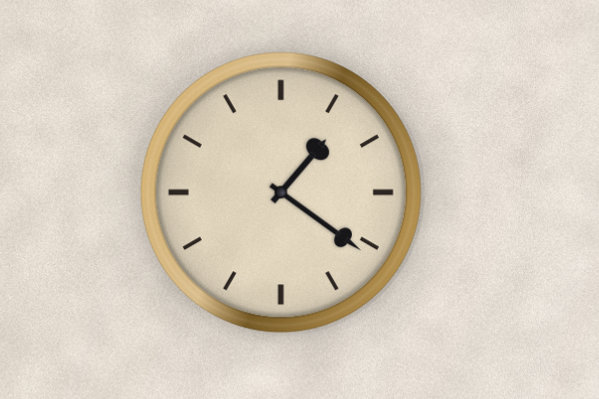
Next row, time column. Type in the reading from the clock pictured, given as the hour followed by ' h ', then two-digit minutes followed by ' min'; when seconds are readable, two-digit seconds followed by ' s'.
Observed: 1 h 21 min
